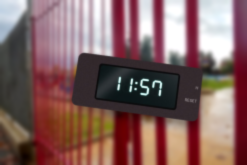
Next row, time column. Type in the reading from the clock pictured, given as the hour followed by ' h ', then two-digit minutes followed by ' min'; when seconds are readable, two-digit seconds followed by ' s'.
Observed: 11 h 57 min
